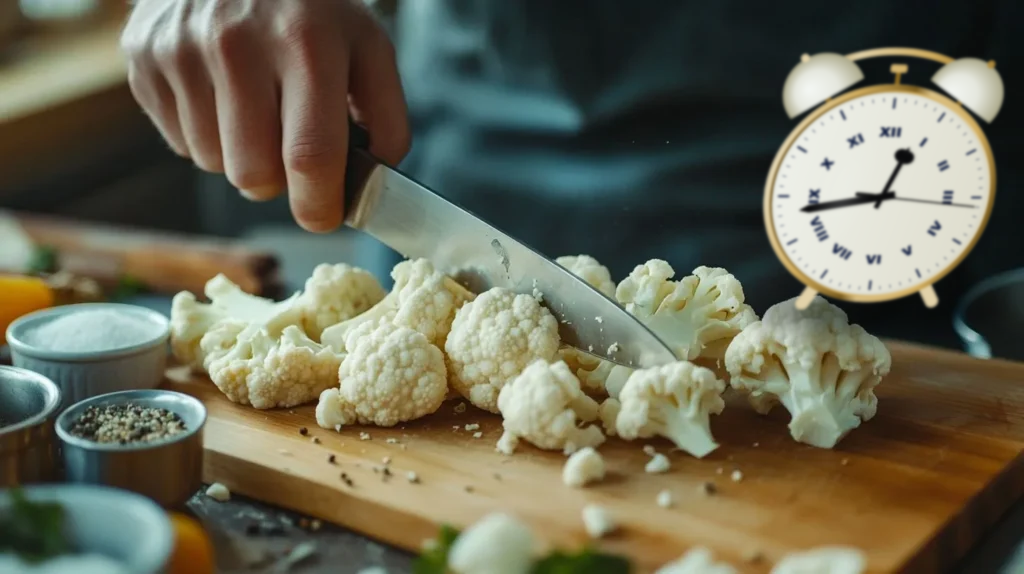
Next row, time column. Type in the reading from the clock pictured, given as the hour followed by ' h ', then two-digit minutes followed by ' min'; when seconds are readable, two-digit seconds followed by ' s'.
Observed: 12 h 43 min 16 s
